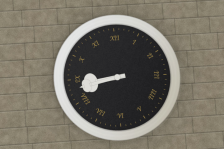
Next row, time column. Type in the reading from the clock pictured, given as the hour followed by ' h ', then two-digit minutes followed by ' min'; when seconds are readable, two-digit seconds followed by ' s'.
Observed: 8 h 43 min
